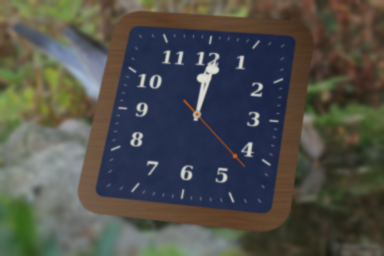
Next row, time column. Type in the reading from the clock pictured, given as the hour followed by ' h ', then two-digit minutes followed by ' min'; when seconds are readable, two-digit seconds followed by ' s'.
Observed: 12 h 01 min 22 s
